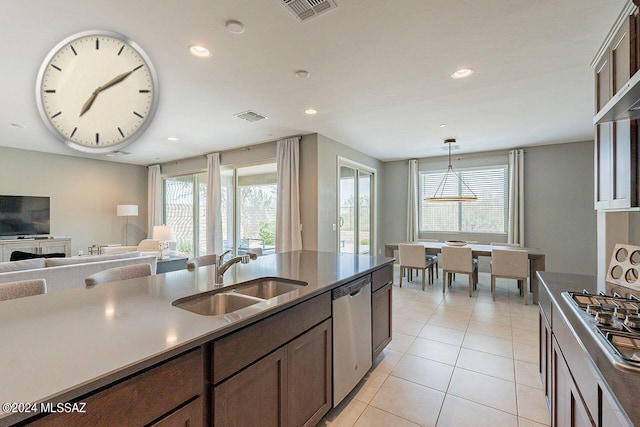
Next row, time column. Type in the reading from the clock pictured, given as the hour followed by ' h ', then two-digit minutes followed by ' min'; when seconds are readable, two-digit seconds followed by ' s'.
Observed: 7 h 10 min
